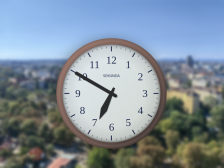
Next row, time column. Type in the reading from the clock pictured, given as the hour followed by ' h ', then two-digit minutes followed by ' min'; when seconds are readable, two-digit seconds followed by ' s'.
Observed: 6 h 50 min
